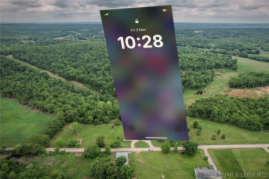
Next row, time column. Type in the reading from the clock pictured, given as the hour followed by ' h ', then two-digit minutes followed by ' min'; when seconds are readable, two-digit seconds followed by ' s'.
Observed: 10 h 28 min
